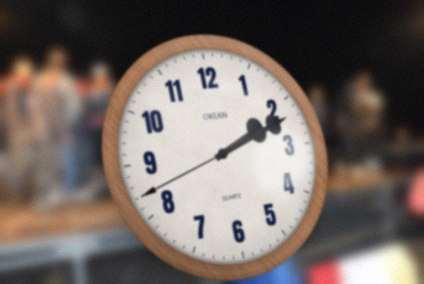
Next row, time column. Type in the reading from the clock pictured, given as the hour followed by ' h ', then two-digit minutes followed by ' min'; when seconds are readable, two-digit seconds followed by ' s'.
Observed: 2 h 11 min 42 s
